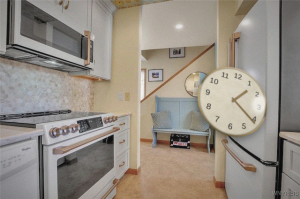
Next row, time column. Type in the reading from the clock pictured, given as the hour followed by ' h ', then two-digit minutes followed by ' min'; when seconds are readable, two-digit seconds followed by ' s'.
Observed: 1 h 21 min
